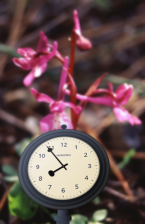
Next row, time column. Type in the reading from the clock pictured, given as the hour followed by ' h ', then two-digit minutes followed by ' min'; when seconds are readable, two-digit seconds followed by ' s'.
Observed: 7 h 54 min
